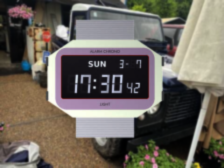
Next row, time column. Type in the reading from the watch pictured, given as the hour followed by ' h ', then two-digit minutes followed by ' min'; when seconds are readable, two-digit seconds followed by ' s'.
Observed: 17 h 30 min 42 s
